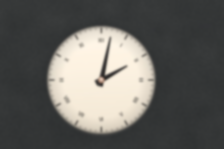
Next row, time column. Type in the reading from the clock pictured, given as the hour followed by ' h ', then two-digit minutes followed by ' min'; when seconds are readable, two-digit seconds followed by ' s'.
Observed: 2 h 02 min
